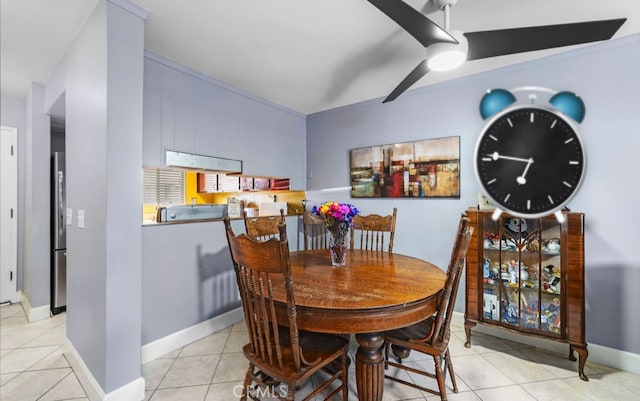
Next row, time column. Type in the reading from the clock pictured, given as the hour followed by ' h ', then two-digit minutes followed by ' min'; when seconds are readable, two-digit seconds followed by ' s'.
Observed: 6 h 46 min
